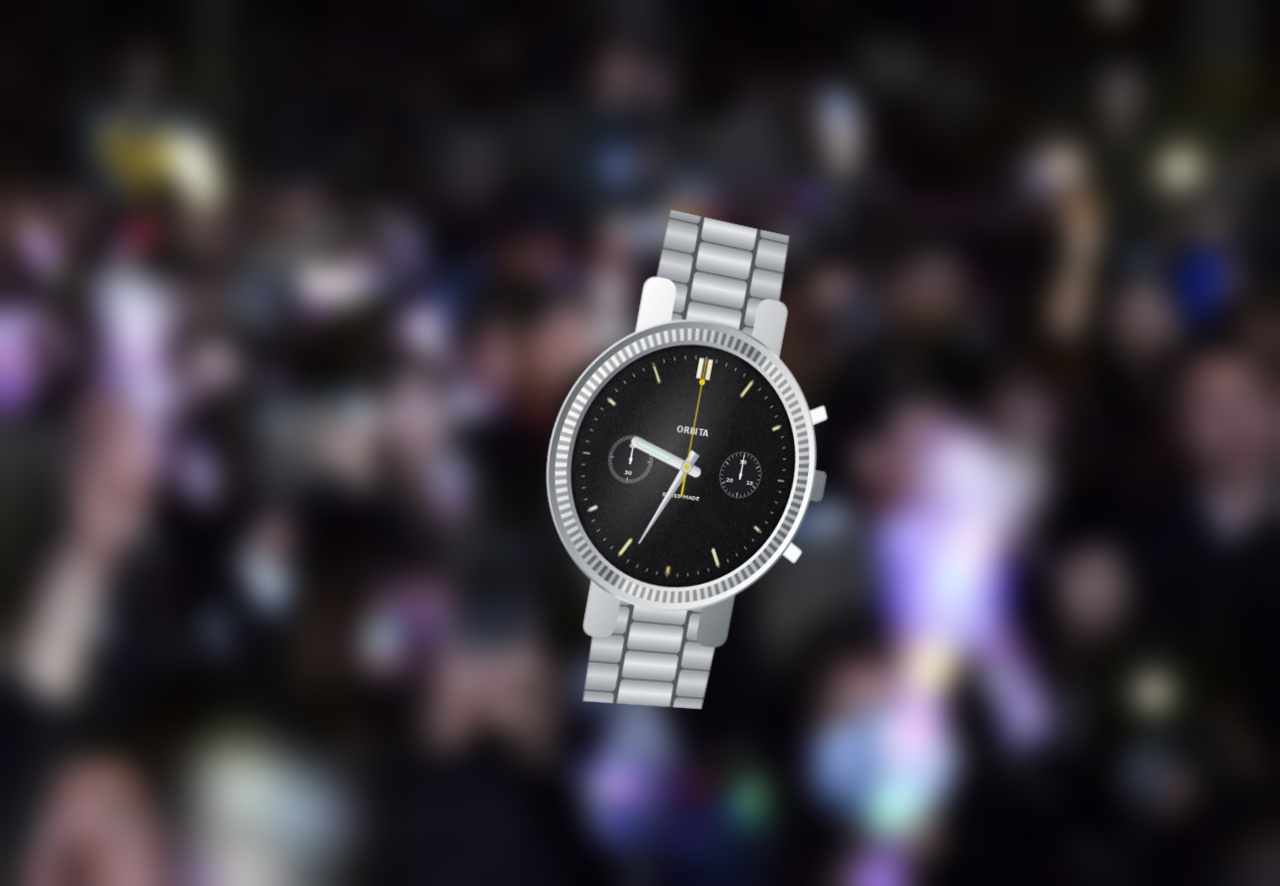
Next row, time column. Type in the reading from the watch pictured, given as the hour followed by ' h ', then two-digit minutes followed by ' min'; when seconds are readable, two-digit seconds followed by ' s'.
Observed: 9 h 34 min
